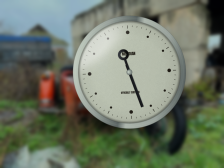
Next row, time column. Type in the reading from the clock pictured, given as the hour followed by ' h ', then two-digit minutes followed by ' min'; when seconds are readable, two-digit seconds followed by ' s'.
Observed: 11 h 27 min
